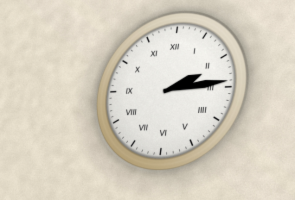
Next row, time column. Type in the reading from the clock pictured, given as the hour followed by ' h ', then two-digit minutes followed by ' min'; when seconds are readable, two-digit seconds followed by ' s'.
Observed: 2 h 14 min
